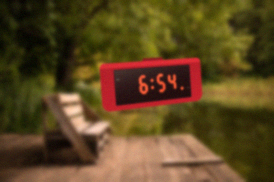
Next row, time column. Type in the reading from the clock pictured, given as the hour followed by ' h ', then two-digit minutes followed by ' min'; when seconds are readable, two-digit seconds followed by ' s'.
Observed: 6 h 54 min
